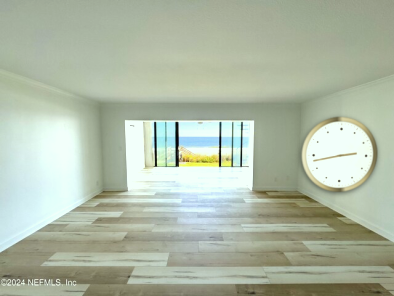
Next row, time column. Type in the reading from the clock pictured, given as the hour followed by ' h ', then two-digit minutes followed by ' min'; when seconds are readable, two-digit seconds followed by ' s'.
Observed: 2 h 43 min
